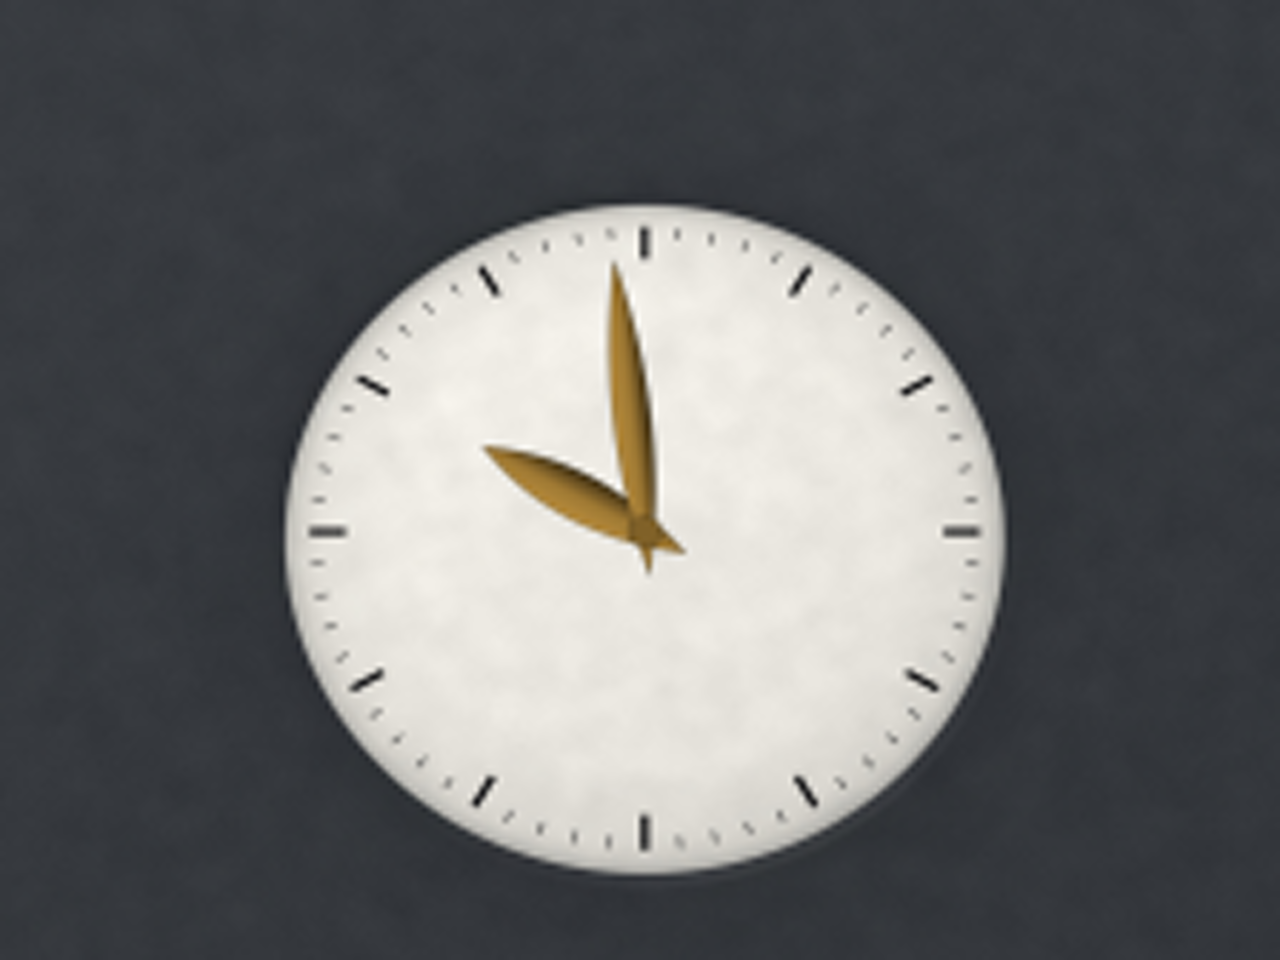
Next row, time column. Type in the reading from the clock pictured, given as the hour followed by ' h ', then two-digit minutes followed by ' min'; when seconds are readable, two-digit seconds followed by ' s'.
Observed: 9 h 59 min
